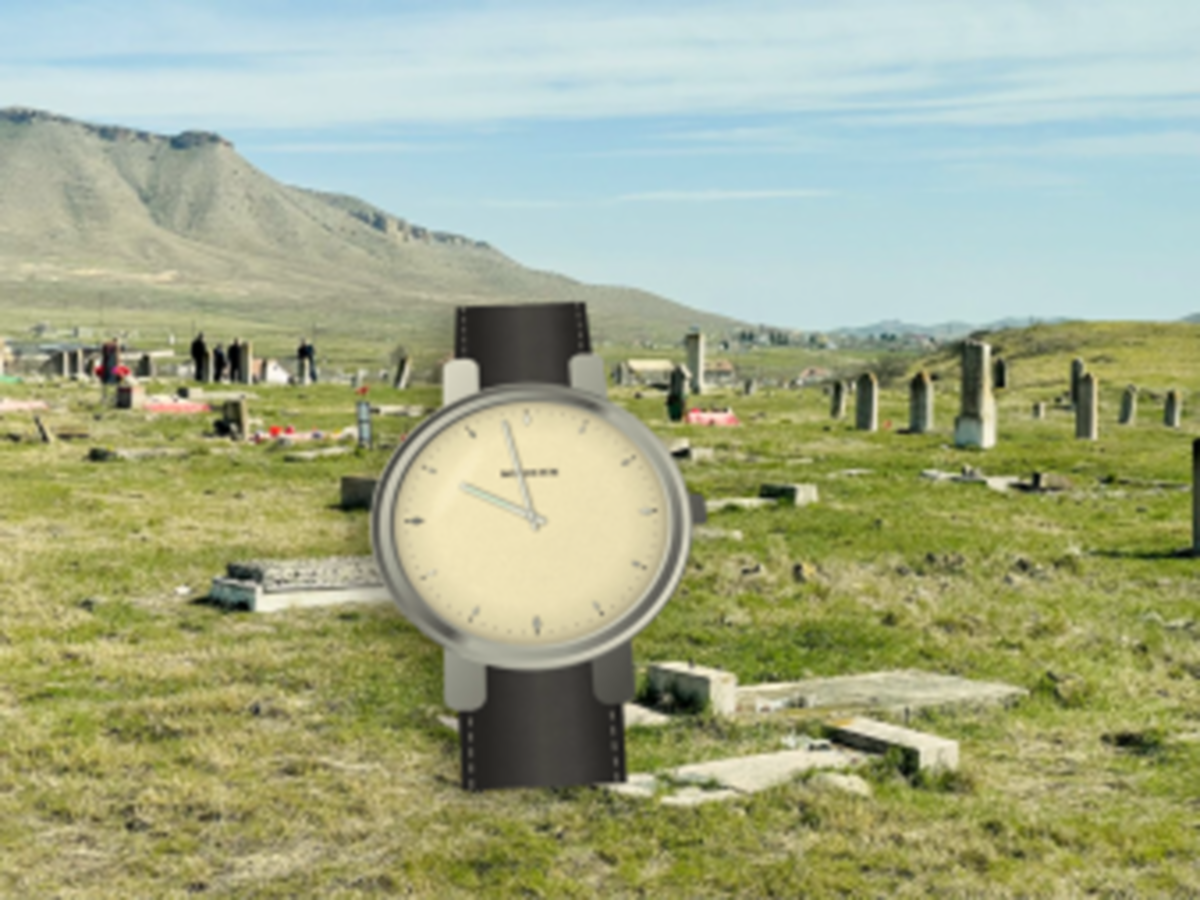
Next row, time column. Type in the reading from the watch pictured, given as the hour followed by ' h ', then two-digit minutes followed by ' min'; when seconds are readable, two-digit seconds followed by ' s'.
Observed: 9 h 58 min
